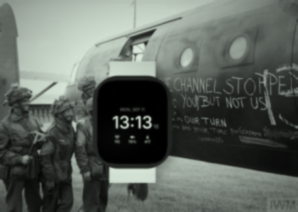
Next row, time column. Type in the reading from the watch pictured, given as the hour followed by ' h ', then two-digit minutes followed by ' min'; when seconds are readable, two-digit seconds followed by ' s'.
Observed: 13 h 13 min
